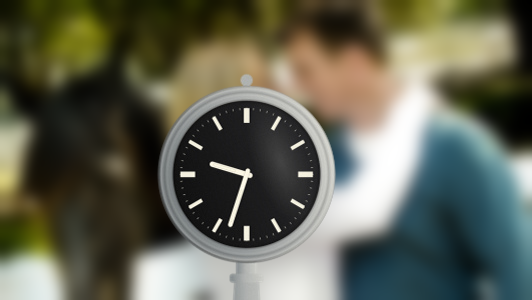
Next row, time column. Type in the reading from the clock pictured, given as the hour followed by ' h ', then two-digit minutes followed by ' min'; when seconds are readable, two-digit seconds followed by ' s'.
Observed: 9 h 33 min
